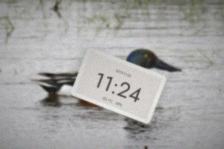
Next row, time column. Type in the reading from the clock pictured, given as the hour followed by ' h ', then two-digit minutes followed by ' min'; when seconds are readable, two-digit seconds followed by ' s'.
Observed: 11 h 24 min
